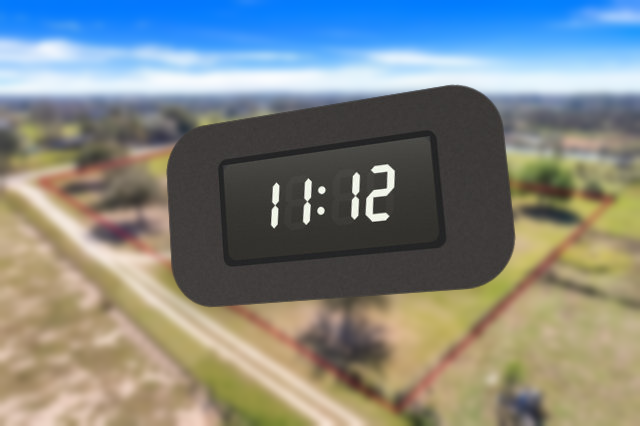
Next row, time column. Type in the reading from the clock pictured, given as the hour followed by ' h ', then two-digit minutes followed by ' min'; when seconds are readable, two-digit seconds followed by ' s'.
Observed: 11 h 12 min
